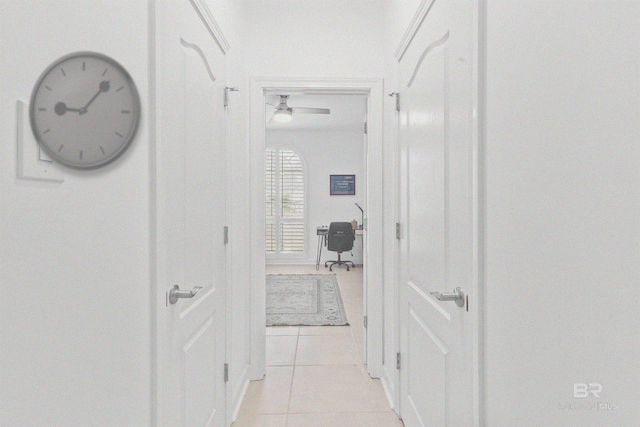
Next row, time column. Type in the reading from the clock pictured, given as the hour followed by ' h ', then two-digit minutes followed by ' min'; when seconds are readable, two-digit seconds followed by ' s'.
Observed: 9 h 07 min
